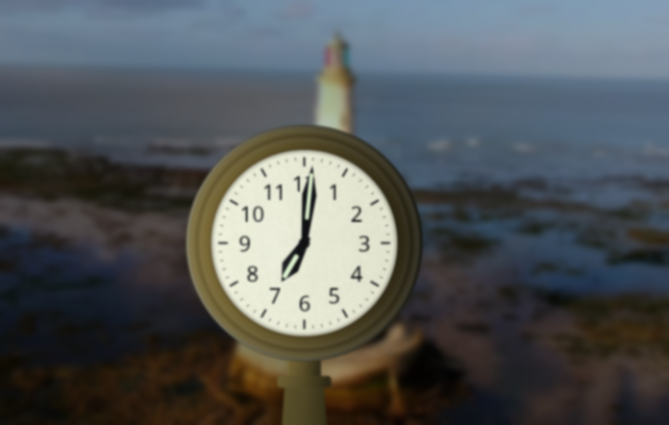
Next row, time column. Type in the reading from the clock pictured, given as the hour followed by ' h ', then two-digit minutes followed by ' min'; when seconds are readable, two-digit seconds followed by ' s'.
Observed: 7 h 01 min
